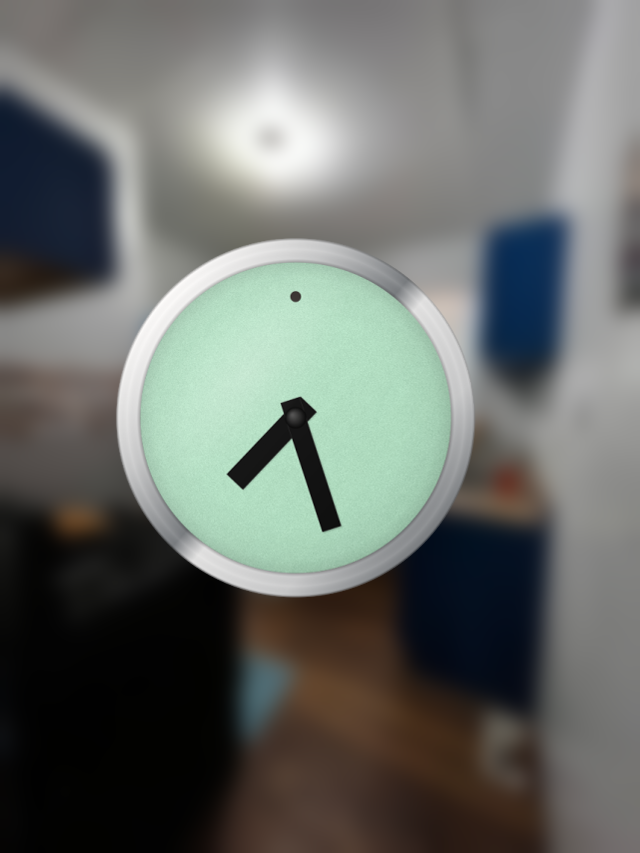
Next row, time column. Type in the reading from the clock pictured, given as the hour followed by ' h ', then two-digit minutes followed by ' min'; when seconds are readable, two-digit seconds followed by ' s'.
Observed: 7 h 27 min
